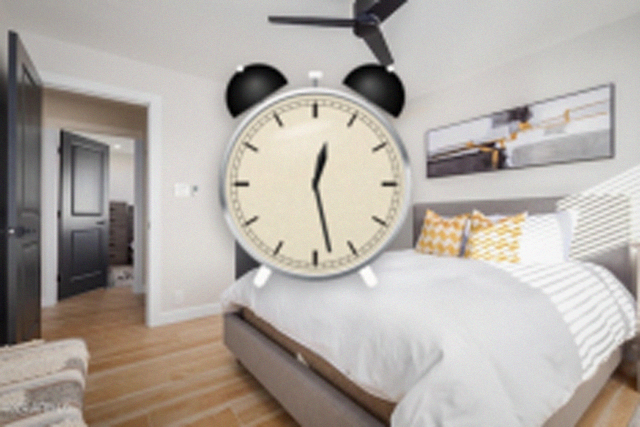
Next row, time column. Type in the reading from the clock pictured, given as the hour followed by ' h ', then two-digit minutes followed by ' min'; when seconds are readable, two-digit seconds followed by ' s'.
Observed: 12 h 28 min
